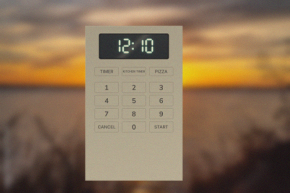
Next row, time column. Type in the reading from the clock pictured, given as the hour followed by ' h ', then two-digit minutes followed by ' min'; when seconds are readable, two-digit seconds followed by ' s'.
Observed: 12 h 10 min
